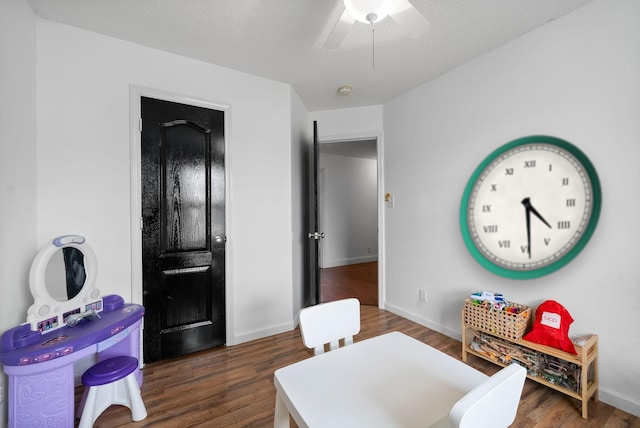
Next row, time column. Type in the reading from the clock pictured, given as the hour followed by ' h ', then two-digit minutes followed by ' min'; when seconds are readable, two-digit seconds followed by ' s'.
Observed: 4 h 29 min
